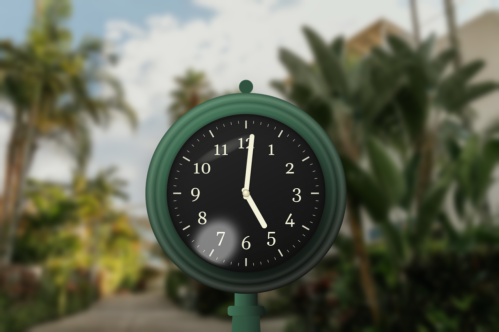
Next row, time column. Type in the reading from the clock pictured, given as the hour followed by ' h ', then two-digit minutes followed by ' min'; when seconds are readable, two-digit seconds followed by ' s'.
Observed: 5 h 01 min
